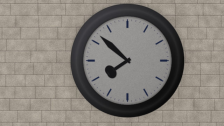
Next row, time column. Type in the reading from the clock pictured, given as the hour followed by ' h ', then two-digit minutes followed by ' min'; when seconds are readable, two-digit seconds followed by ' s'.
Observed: 7 h 52 min
